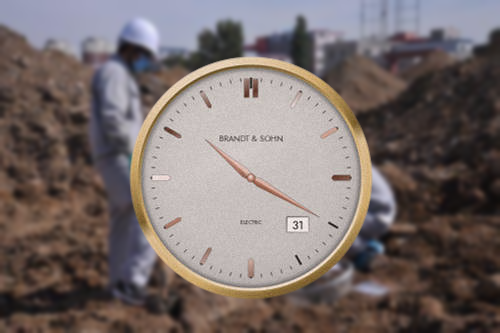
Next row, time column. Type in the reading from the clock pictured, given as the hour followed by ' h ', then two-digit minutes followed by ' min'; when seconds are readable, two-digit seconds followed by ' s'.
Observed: 10 h 20 min
